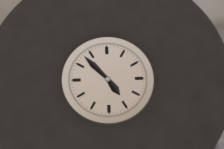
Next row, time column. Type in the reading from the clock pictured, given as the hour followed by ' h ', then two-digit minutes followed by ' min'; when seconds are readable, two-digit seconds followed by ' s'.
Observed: 4 h 53 min
